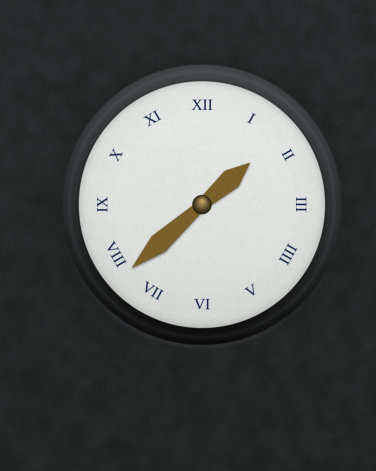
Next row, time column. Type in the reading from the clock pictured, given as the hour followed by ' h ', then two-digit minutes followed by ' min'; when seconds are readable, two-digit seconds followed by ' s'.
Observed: 1 h 38 min
